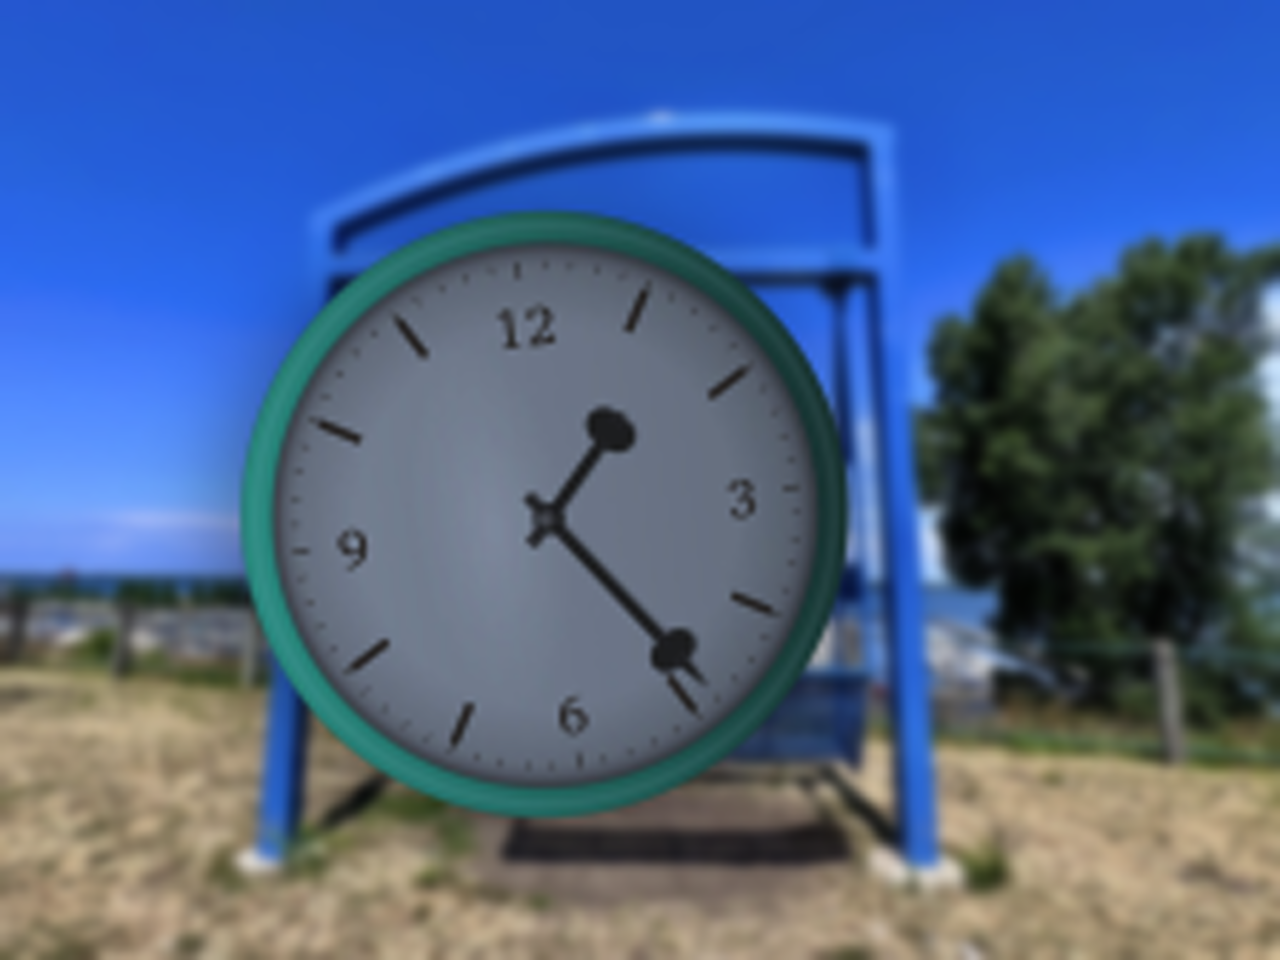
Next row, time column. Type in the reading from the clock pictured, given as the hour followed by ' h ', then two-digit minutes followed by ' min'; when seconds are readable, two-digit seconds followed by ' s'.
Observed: 1 h 24 min
